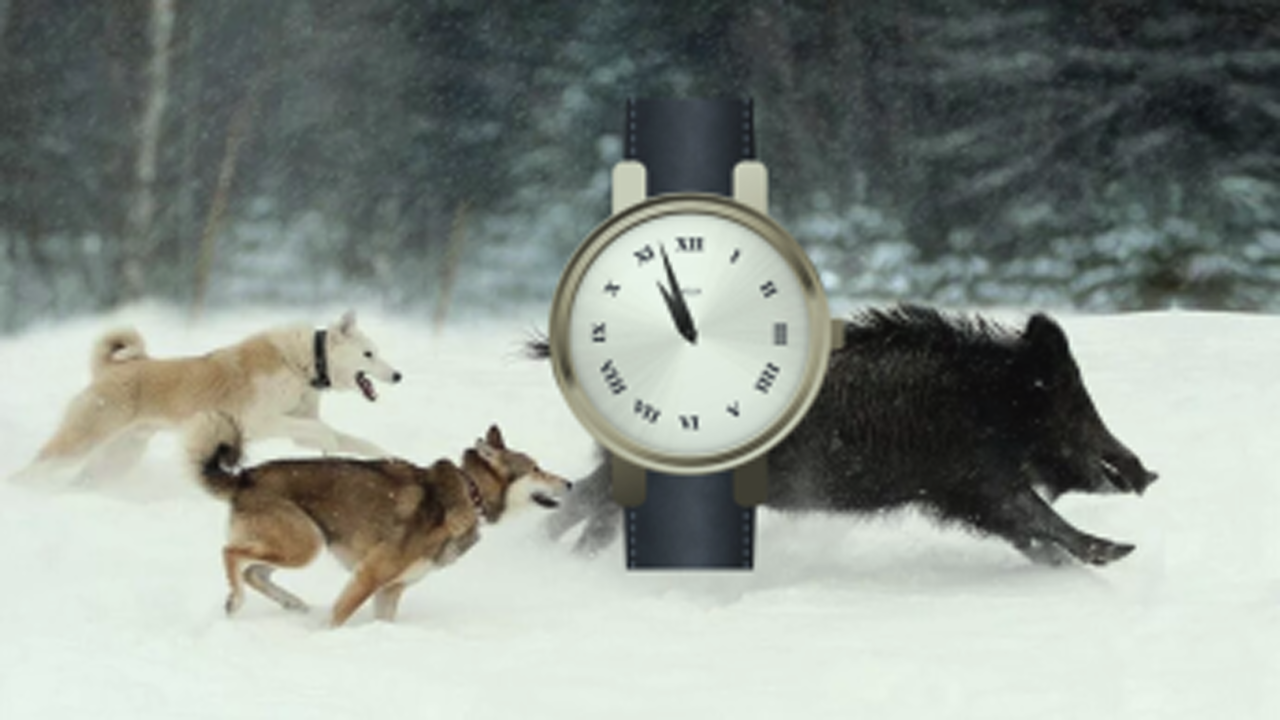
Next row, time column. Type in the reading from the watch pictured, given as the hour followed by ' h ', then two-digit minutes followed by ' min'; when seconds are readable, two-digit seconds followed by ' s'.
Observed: 10 h 57 min
